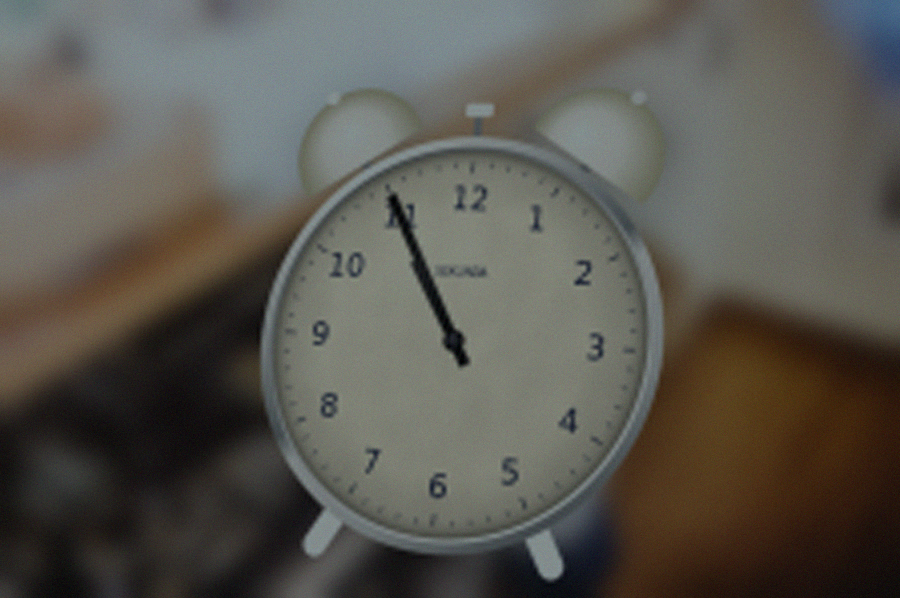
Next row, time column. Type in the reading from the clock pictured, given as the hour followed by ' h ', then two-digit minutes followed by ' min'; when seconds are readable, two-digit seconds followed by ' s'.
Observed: 10 h 55 min
